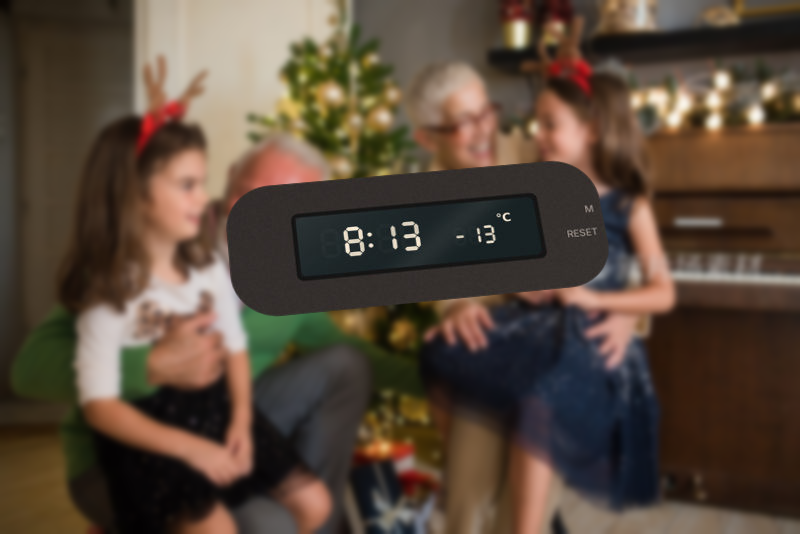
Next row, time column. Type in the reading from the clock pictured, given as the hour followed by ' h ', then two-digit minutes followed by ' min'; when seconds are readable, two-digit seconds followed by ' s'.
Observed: 8 h 13 min
